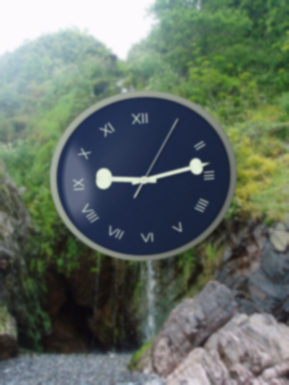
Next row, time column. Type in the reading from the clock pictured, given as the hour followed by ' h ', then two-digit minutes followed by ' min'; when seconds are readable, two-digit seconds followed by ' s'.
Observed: 9 h 13 min 05 s
